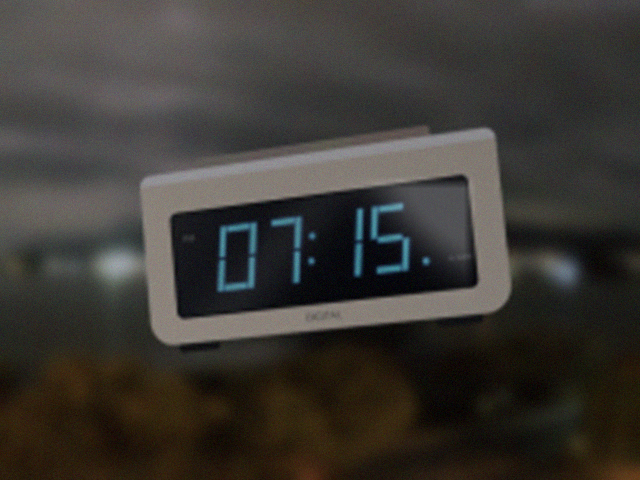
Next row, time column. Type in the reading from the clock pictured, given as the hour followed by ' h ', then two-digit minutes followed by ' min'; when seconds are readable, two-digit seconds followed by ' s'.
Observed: 7 h 15 min
